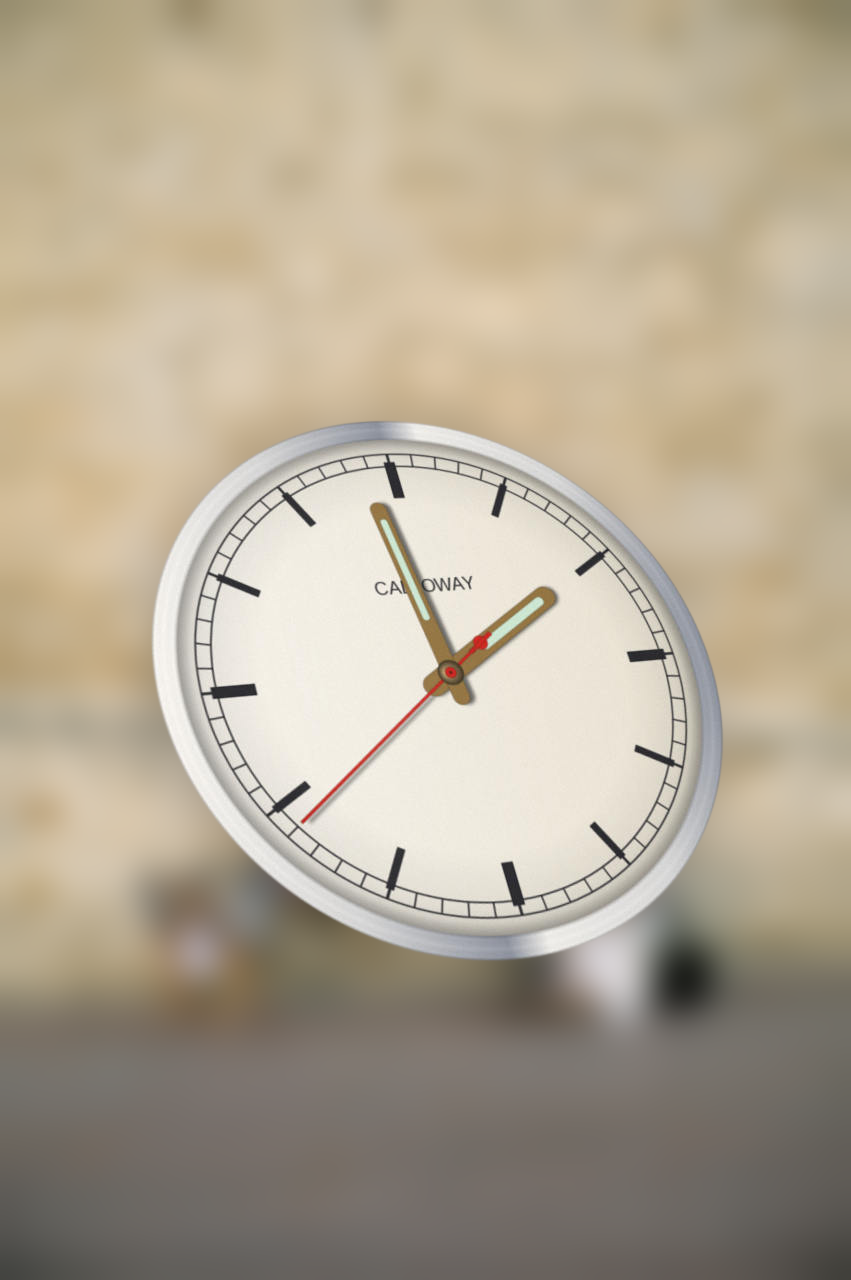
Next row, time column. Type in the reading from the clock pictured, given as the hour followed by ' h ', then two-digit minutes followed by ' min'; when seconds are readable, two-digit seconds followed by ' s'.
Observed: 1 h 58 min 39 s
